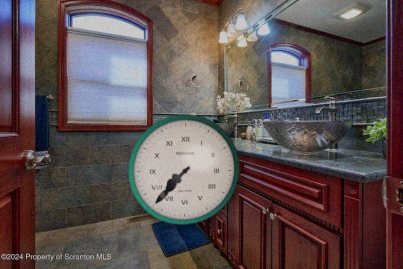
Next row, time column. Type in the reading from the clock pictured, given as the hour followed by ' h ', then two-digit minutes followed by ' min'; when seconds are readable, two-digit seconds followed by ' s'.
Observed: 7 h 37 min
